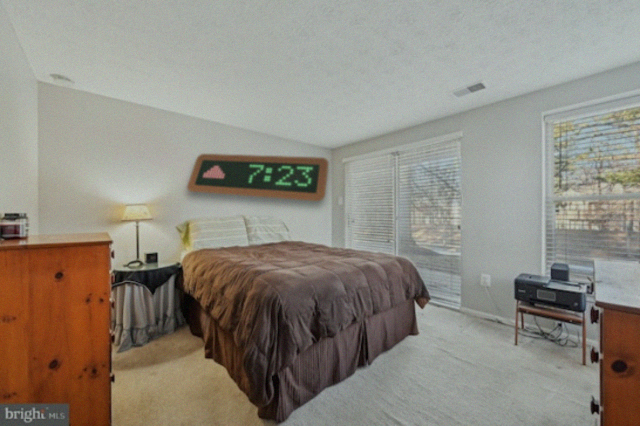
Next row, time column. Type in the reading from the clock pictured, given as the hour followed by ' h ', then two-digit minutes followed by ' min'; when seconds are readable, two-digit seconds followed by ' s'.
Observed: 7 h 23 min
